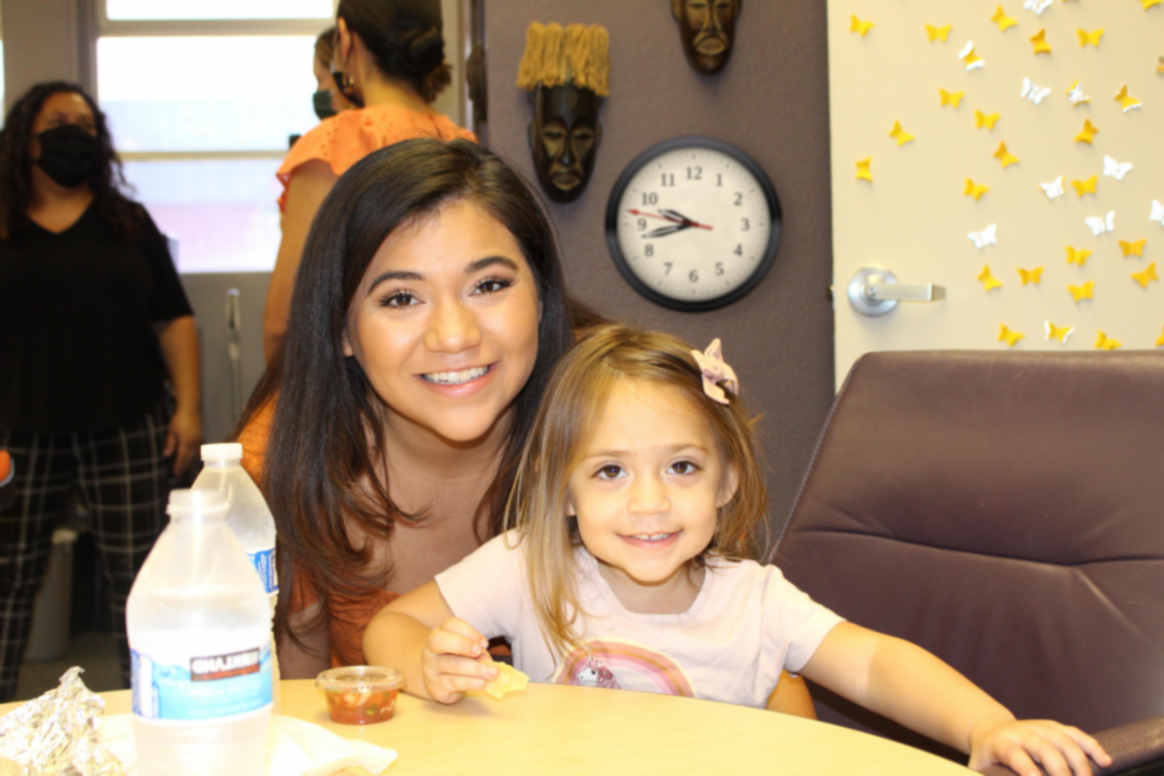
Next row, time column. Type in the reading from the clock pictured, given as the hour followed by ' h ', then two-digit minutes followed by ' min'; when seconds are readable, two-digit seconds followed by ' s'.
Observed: 9 h 42 min 47 s
